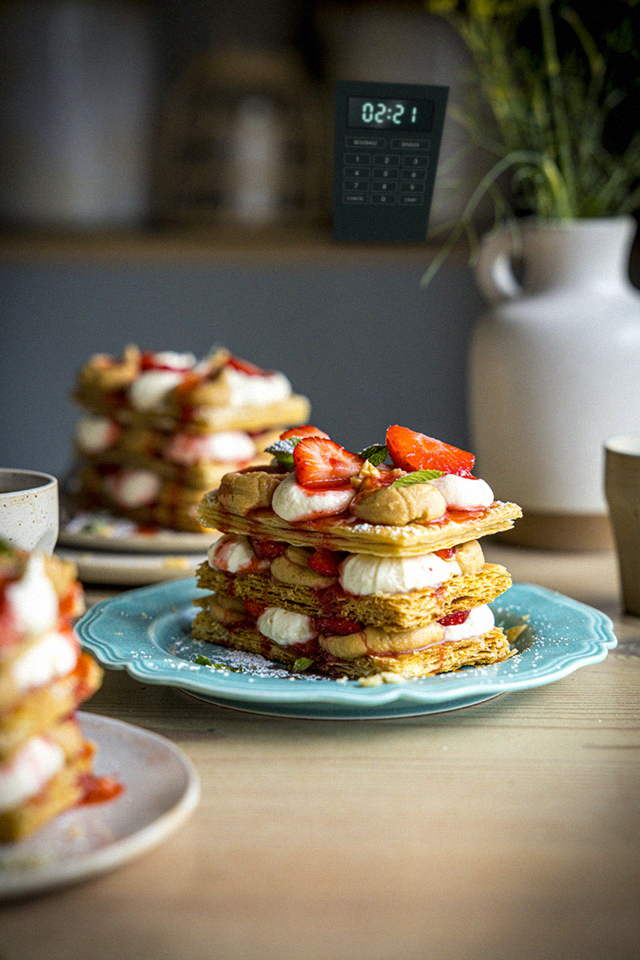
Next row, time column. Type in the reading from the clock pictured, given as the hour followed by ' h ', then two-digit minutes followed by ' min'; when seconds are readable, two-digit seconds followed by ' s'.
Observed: 2 h 21 min
